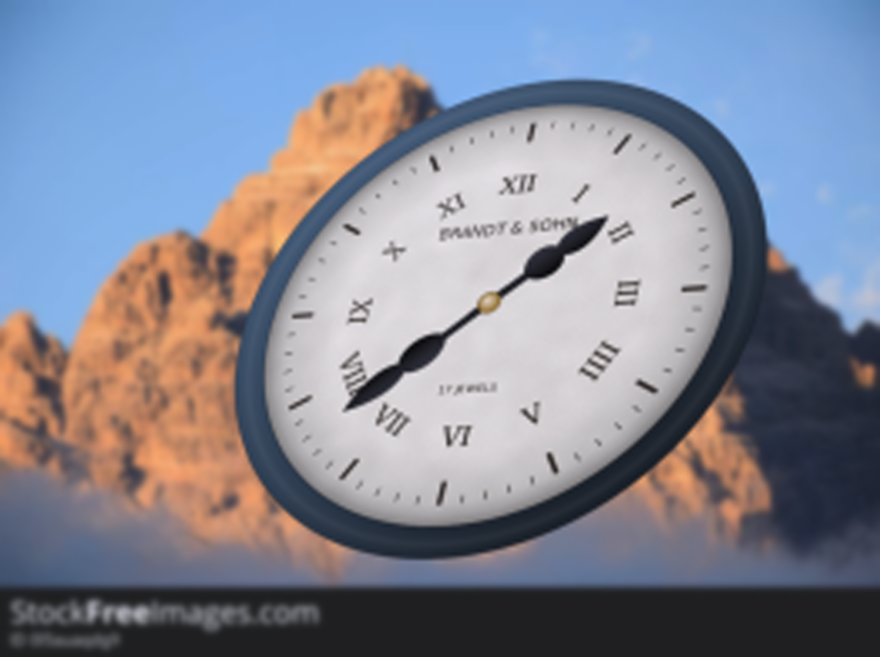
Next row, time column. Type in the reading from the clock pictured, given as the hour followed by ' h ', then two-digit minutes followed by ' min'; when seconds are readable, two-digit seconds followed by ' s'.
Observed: 1 h 38 min
